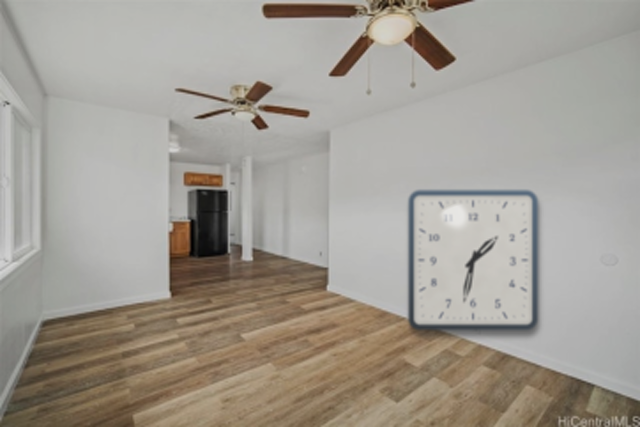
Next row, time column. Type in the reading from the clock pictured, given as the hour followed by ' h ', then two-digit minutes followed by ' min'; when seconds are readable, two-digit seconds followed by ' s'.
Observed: 1 h 32 min
